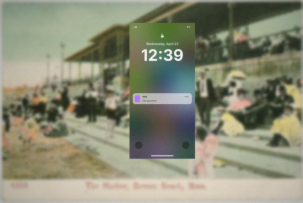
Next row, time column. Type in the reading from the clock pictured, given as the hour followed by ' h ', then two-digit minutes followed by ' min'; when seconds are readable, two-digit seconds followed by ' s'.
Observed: 12 h 39 min
